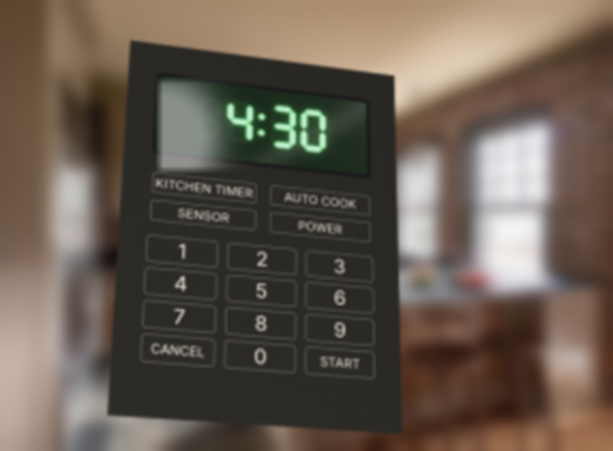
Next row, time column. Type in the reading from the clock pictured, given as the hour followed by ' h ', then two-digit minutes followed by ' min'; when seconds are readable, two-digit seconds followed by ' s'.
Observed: 4 h 30 min
